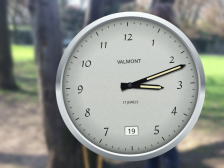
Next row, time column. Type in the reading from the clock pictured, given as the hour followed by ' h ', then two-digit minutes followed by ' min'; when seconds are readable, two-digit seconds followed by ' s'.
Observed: 3 h 12 min
